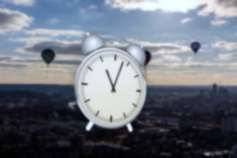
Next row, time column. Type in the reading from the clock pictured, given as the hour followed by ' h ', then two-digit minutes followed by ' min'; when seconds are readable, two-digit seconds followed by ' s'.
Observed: 11 h 03 min
